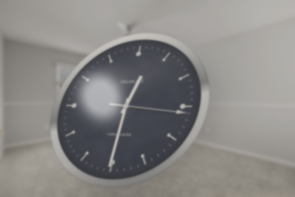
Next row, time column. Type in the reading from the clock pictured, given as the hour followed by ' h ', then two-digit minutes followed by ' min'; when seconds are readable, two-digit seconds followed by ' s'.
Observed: 12 h 30 min 16 s
